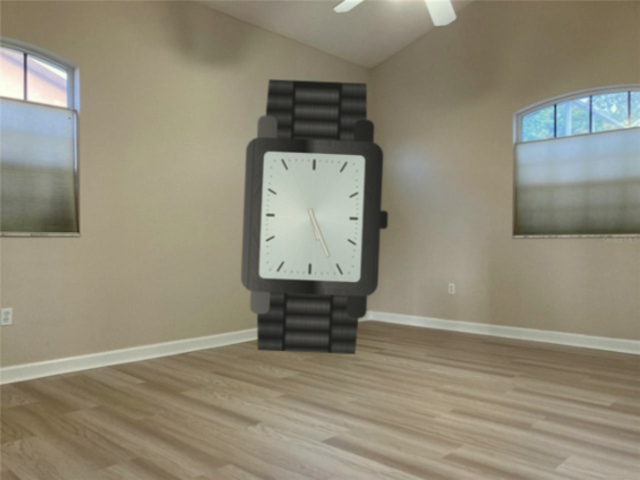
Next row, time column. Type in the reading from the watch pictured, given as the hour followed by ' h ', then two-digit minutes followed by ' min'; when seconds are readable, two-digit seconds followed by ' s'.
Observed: 5 h 26 min
